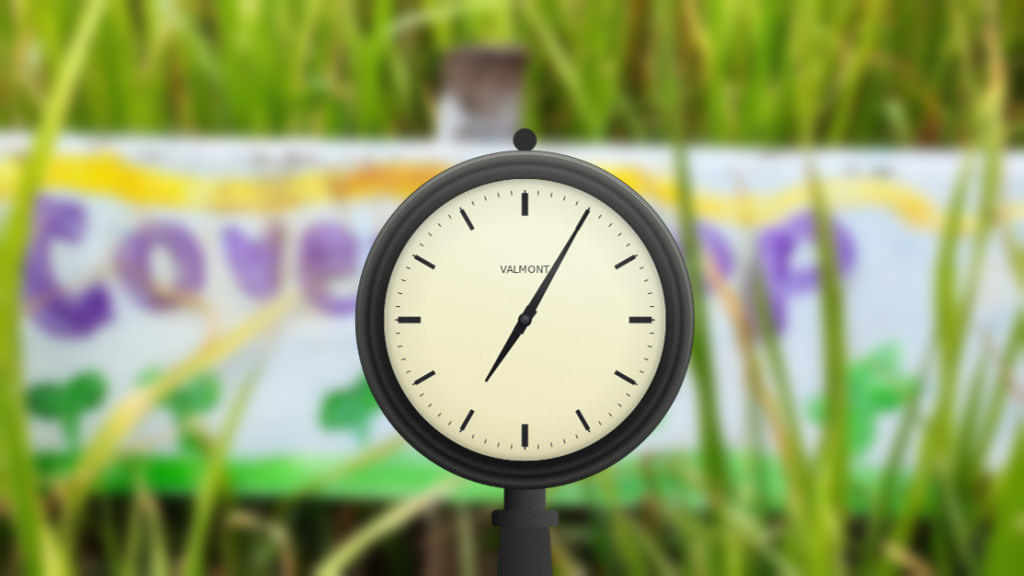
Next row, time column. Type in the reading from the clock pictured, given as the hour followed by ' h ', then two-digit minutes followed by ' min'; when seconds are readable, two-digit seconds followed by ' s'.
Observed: 7 h 05 min
